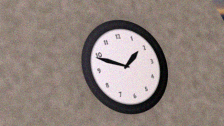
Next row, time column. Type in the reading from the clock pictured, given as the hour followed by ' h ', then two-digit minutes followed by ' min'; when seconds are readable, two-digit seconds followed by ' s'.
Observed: 1 h 49 min
